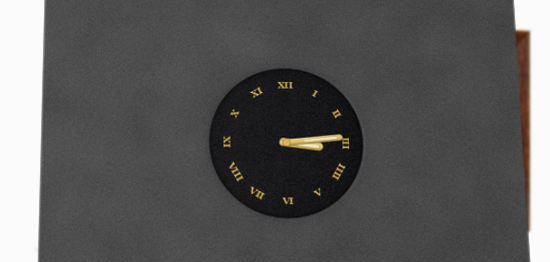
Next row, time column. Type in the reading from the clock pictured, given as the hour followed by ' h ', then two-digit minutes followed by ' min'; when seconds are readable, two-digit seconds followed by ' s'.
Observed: 3 h 14 min
